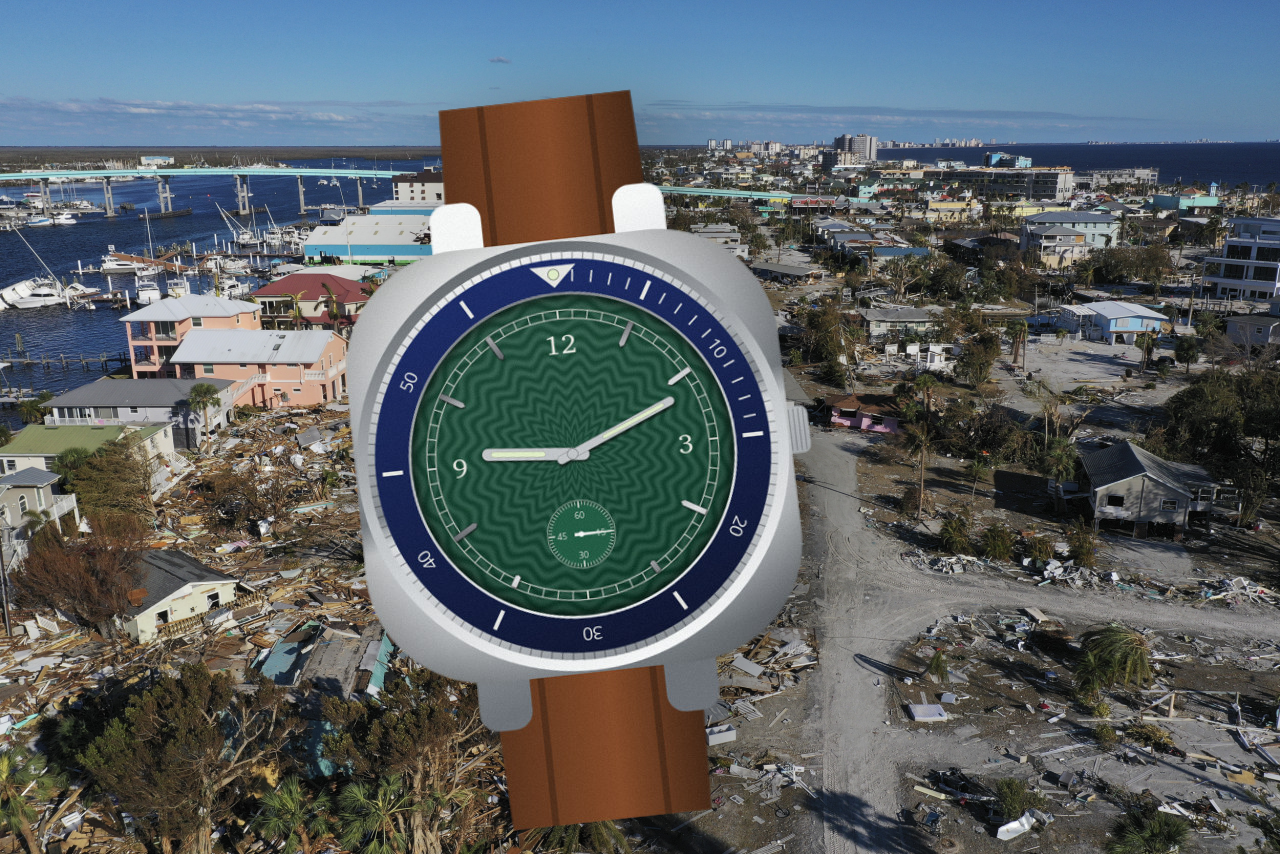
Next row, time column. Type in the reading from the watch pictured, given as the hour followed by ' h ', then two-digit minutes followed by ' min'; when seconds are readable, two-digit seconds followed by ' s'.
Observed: 9 h 11 min 15 s
